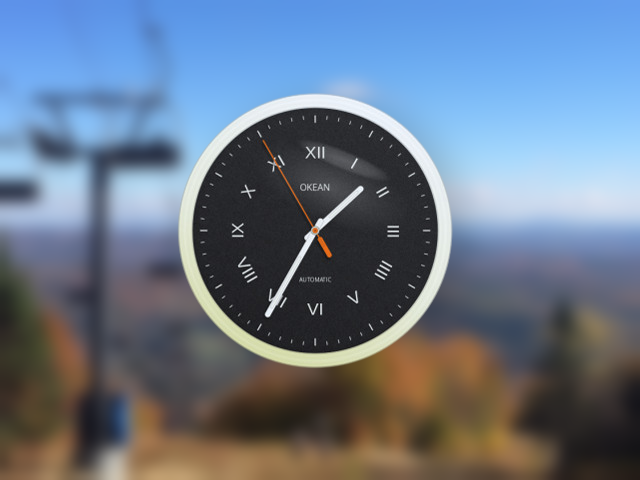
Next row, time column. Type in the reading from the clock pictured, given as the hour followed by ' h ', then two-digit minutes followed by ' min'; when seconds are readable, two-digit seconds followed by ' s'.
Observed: 1 h 34 min 55 s
